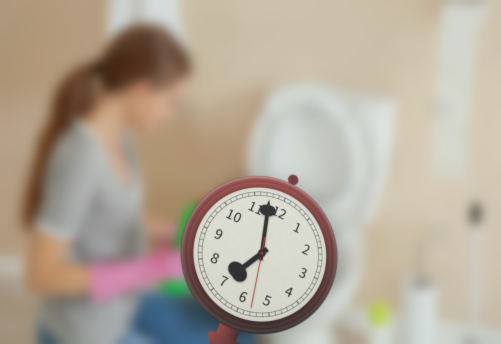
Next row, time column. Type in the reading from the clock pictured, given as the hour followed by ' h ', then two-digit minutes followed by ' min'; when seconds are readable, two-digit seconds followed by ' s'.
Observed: 6 h 57 min 28 s
